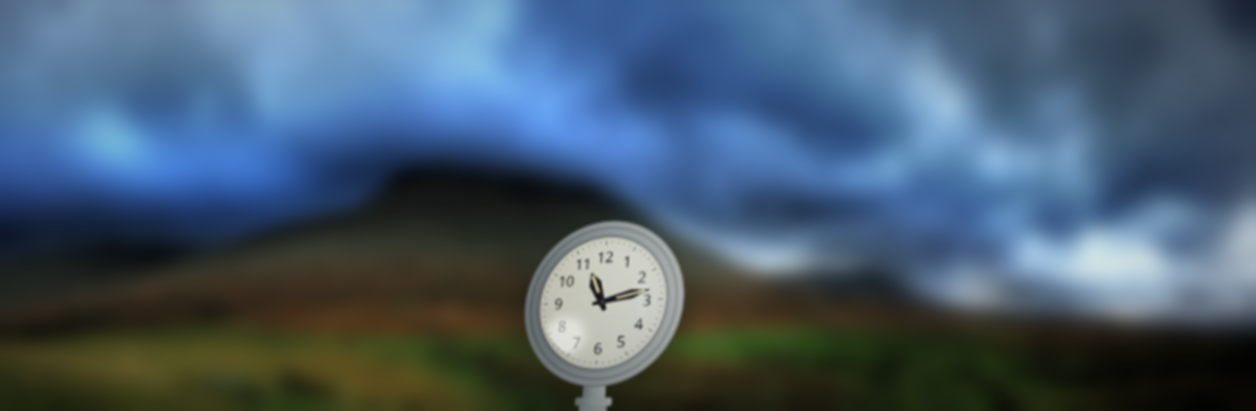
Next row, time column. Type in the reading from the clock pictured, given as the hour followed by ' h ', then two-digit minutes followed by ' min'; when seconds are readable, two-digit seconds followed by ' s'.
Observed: 11 h 13 min
